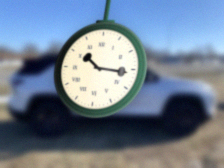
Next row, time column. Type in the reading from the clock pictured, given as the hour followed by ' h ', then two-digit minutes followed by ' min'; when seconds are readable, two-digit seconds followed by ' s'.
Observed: 10 h 16 min
